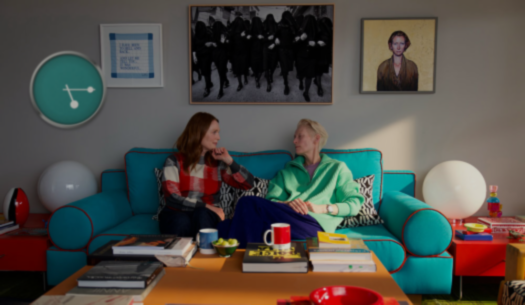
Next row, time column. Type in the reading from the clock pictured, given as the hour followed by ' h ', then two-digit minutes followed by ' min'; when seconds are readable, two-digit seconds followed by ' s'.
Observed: 5 h 15 min
